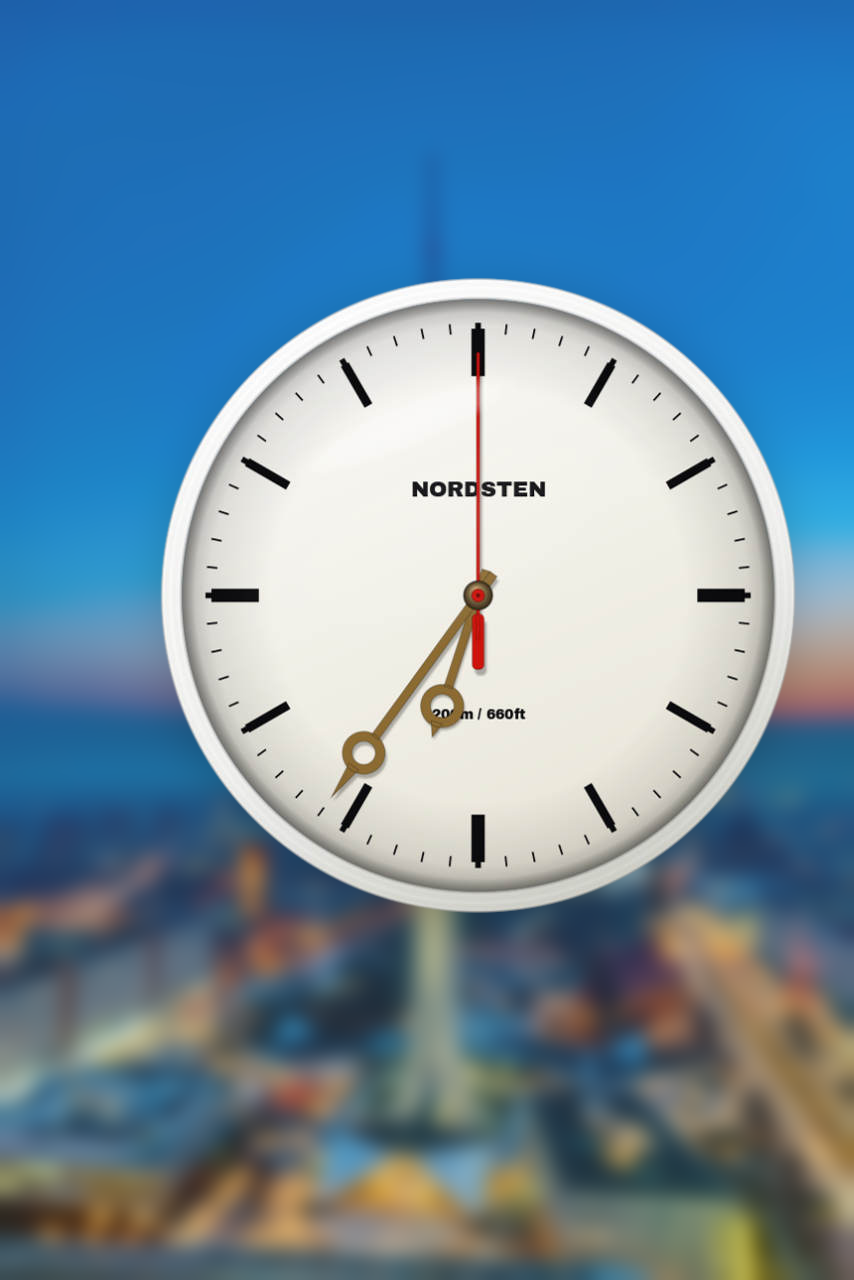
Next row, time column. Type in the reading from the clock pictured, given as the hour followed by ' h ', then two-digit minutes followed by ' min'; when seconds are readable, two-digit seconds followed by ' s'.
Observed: 6 h 36 min 00 s
